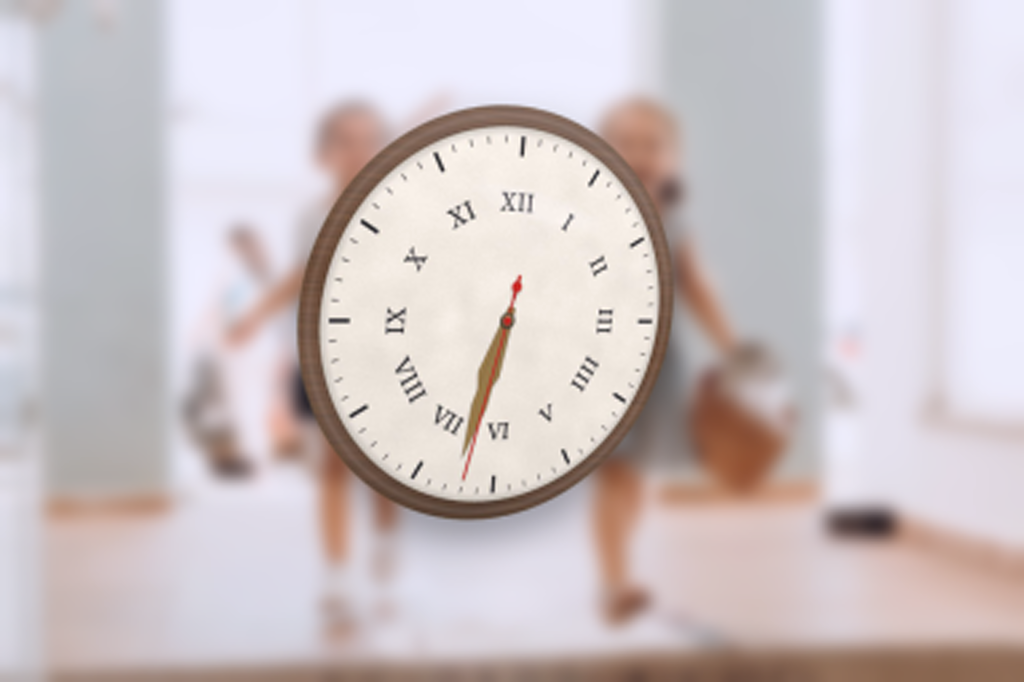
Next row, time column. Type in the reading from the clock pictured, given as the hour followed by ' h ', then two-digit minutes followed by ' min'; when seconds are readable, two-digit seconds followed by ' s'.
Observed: 6 h 32 min 32 s
